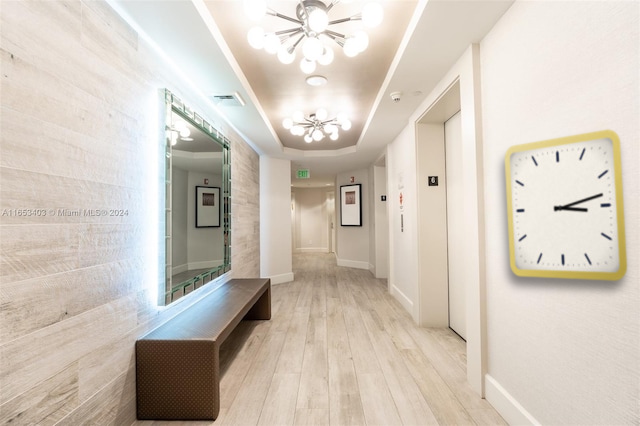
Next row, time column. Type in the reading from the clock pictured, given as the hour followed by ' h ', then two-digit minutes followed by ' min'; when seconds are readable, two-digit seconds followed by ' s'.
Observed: 3 h 13 min
